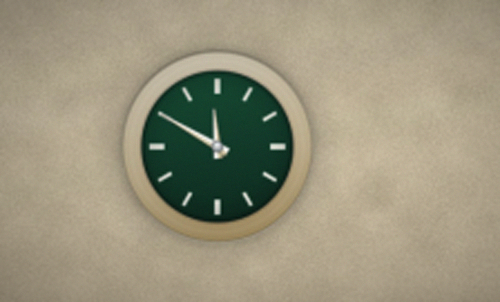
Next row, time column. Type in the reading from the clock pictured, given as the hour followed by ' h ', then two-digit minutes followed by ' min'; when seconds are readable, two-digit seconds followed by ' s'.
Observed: 11 h 50 min
